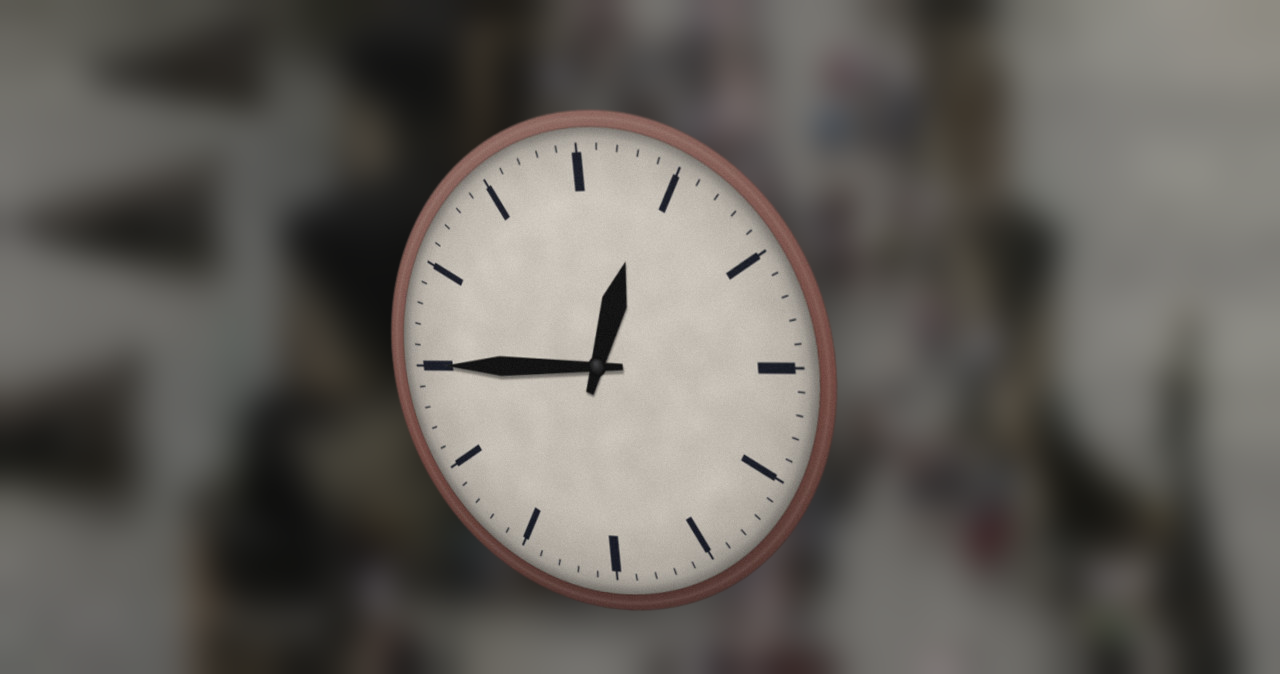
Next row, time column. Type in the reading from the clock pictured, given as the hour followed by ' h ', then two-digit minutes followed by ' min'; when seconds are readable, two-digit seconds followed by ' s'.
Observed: 12 h 45 min
